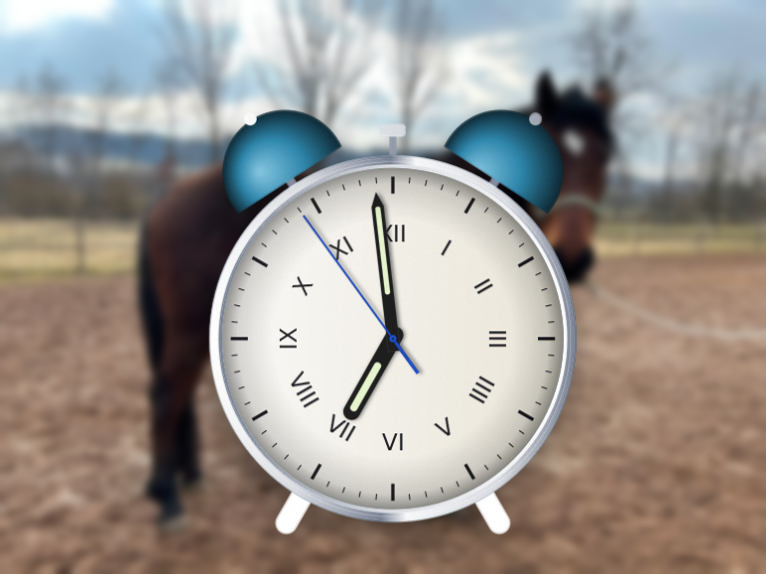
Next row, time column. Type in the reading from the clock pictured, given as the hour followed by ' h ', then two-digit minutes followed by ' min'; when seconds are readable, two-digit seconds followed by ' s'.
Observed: 6 h 58 min 54 s
